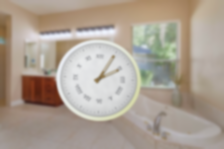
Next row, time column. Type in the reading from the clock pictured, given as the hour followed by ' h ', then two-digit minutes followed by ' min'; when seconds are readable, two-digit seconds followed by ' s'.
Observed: 2 h 05 min
